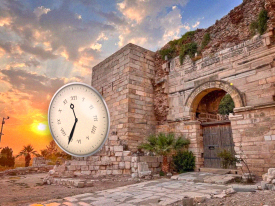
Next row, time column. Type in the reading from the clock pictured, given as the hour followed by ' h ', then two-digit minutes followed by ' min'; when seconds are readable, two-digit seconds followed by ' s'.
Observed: 11 h 35 min
